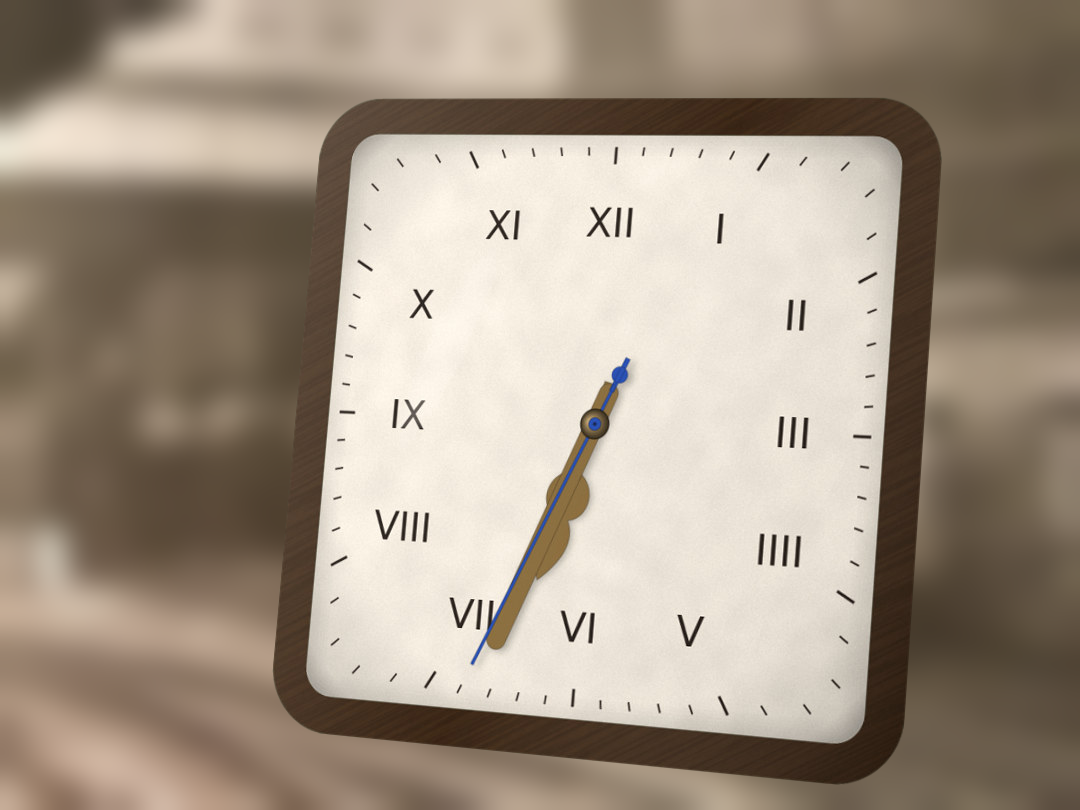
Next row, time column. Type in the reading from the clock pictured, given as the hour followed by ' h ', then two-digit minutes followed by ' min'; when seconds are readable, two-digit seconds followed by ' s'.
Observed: 6 h 33 min 34 s
